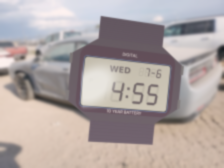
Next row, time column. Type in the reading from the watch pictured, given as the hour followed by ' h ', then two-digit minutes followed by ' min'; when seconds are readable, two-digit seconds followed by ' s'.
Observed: 4 h 55 min
